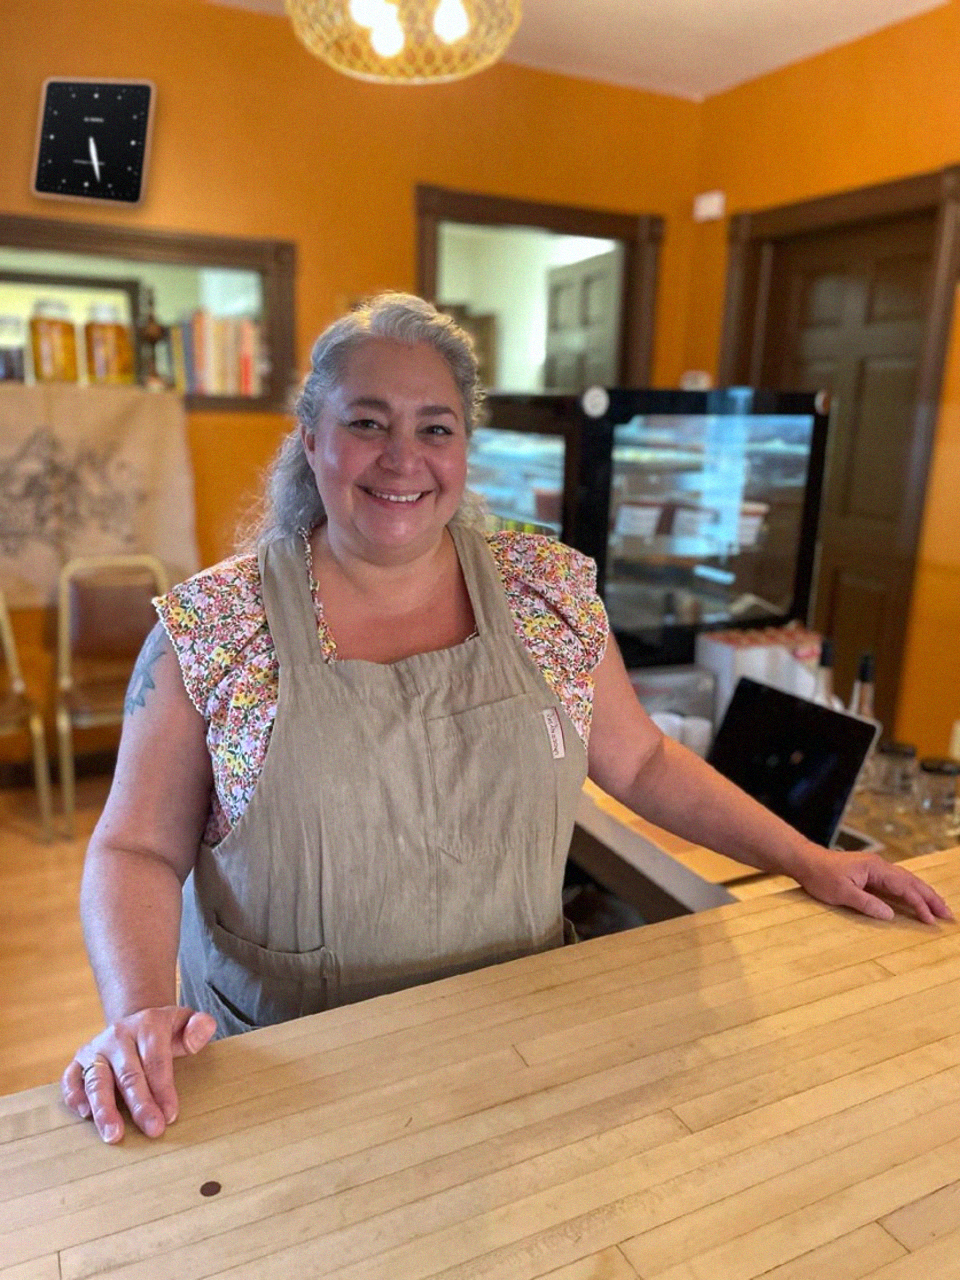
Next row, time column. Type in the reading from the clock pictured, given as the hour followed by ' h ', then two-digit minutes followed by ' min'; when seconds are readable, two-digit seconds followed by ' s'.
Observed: 5 h 27 min
